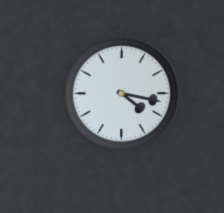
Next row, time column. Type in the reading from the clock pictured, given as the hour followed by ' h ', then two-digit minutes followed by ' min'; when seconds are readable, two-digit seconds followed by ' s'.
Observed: 4 h 17 min
